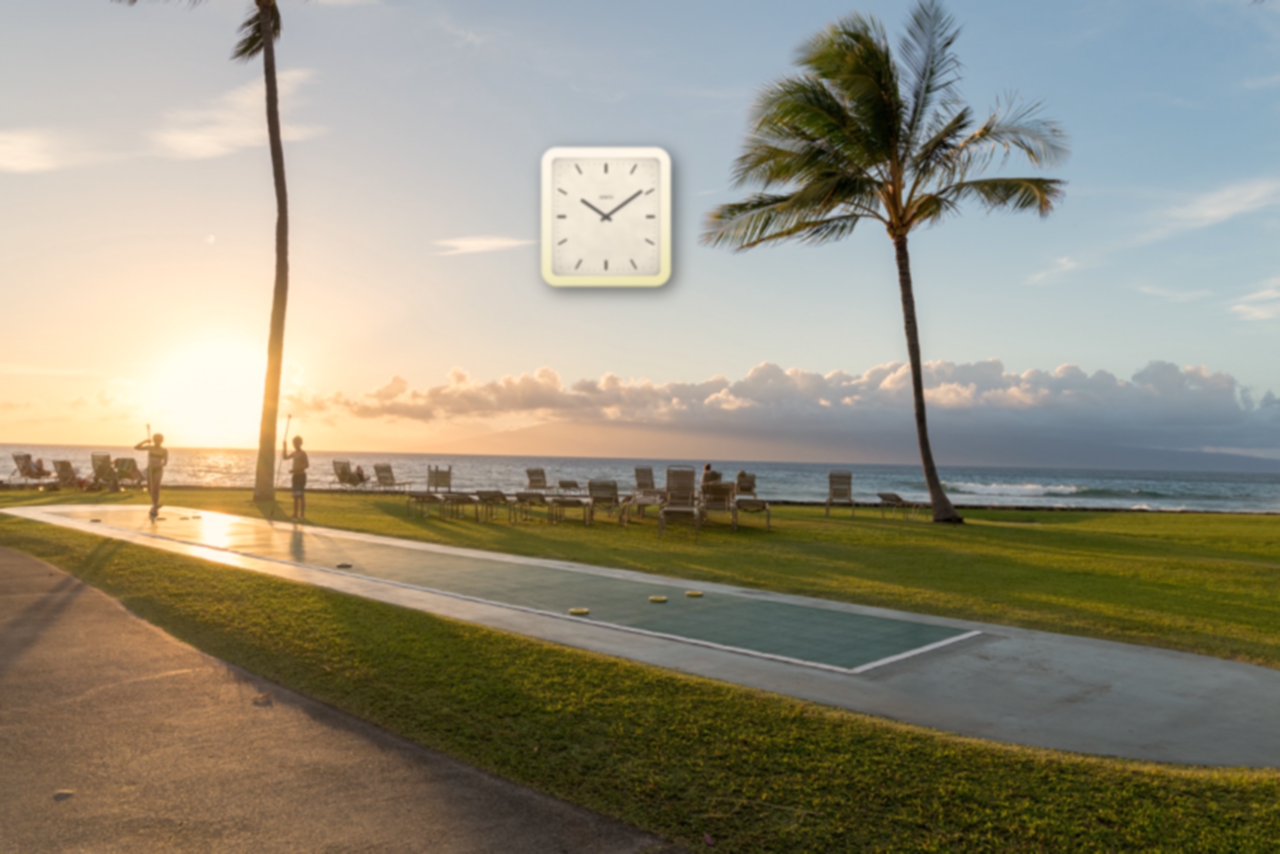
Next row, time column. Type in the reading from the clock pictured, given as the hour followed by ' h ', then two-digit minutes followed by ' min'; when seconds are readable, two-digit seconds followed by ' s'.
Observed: 10 h 09 min
